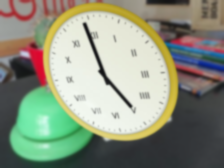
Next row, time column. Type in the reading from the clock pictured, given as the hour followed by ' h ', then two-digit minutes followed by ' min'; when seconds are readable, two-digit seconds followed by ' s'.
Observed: 4 h 59 min
